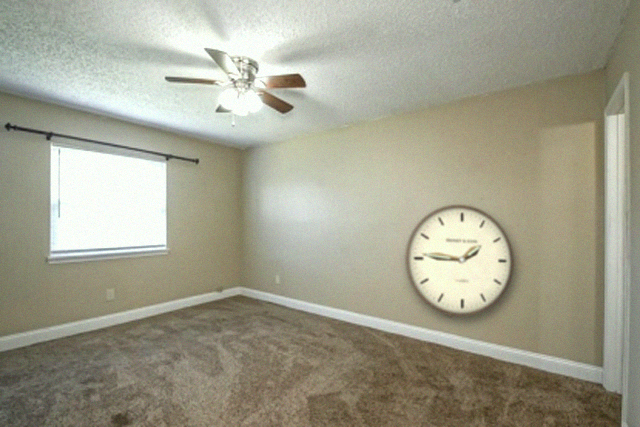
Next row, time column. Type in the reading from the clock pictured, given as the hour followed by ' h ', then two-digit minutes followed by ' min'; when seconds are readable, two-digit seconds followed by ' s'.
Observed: 1 h 46 min
